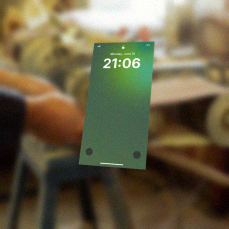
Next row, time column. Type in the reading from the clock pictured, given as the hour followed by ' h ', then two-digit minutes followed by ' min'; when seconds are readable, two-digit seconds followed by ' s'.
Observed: 21 h 06 min
